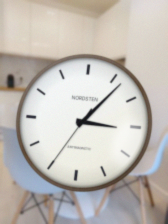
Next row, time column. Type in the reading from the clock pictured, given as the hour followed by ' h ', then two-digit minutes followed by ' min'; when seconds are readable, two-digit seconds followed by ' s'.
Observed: 3 h 06 min 35 s
